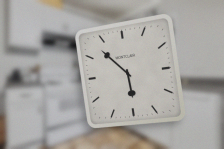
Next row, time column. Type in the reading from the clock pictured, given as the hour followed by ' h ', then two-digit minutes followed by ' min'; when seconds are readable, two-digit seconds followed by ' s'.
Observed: 5 h 53 min
